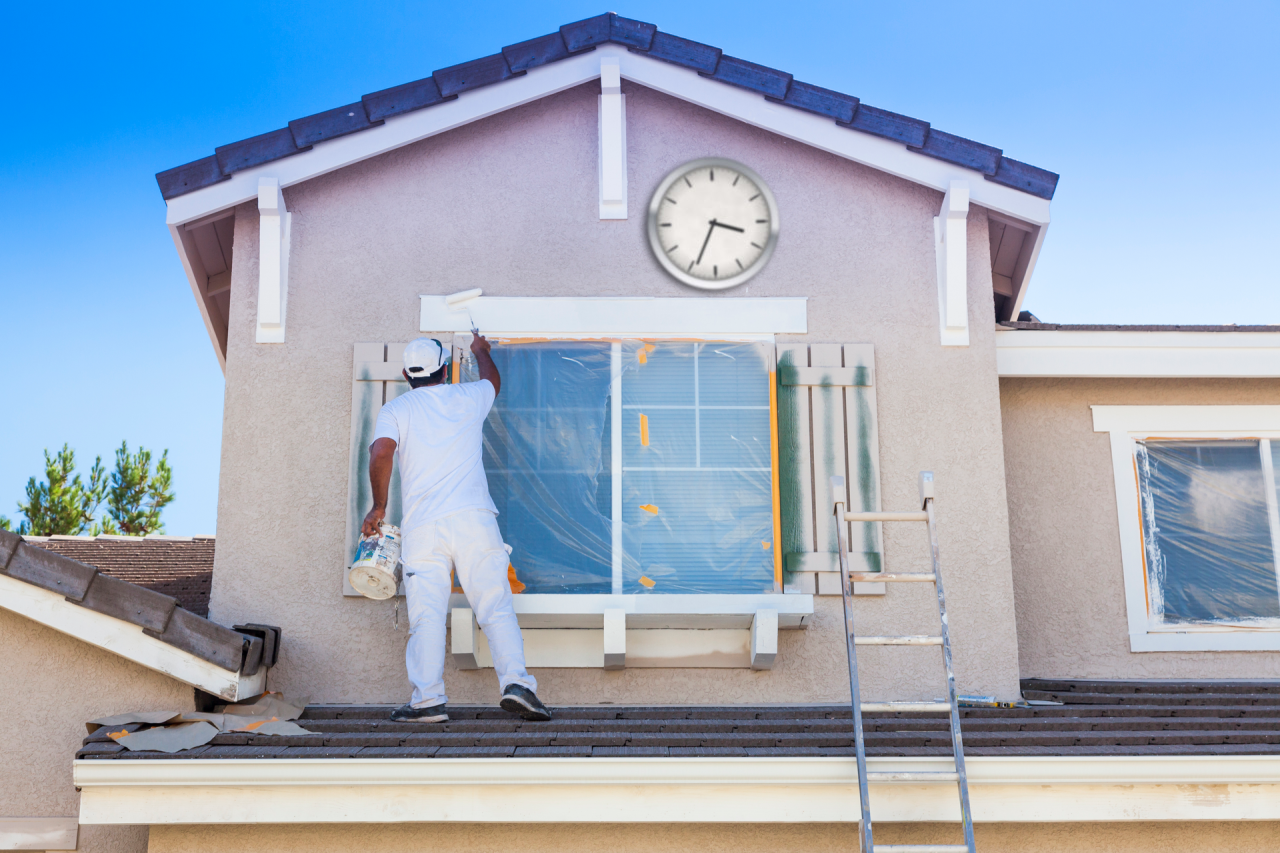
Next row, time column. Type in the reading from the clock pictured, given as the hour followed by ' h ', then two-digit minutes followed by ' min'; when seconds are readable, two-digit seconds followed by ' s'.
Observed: 3 h 34 min
